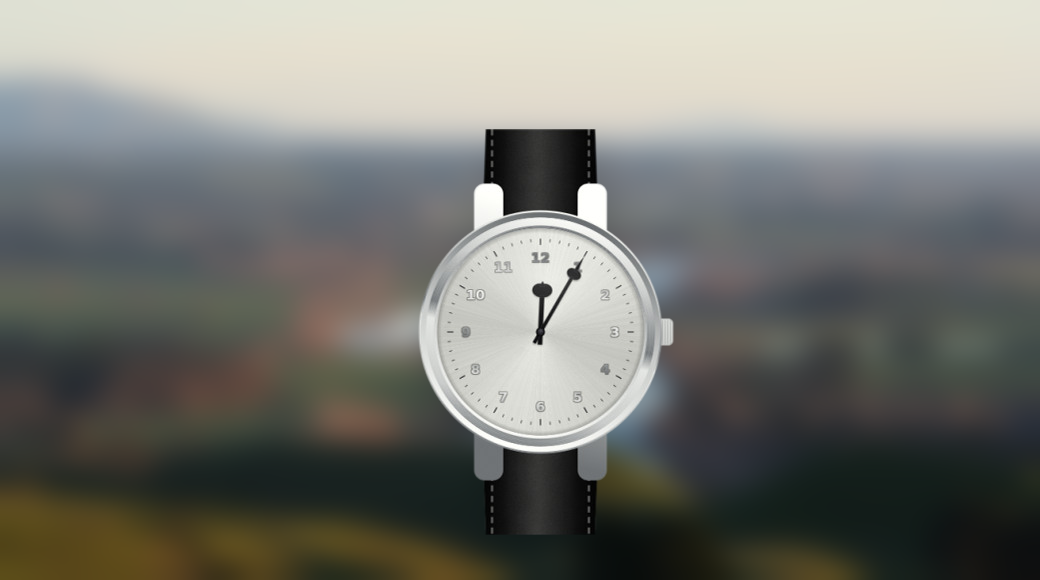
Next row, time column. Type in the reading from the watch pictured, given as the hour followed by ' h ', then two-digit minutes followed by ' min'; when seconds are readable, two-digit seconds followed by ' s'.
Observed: 12 h 05 min
